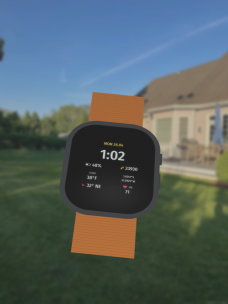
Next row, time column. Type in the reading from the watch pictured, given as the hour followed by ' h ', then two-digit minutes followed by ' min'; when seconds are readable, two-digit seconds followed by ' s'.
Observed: 1 h 02 min
